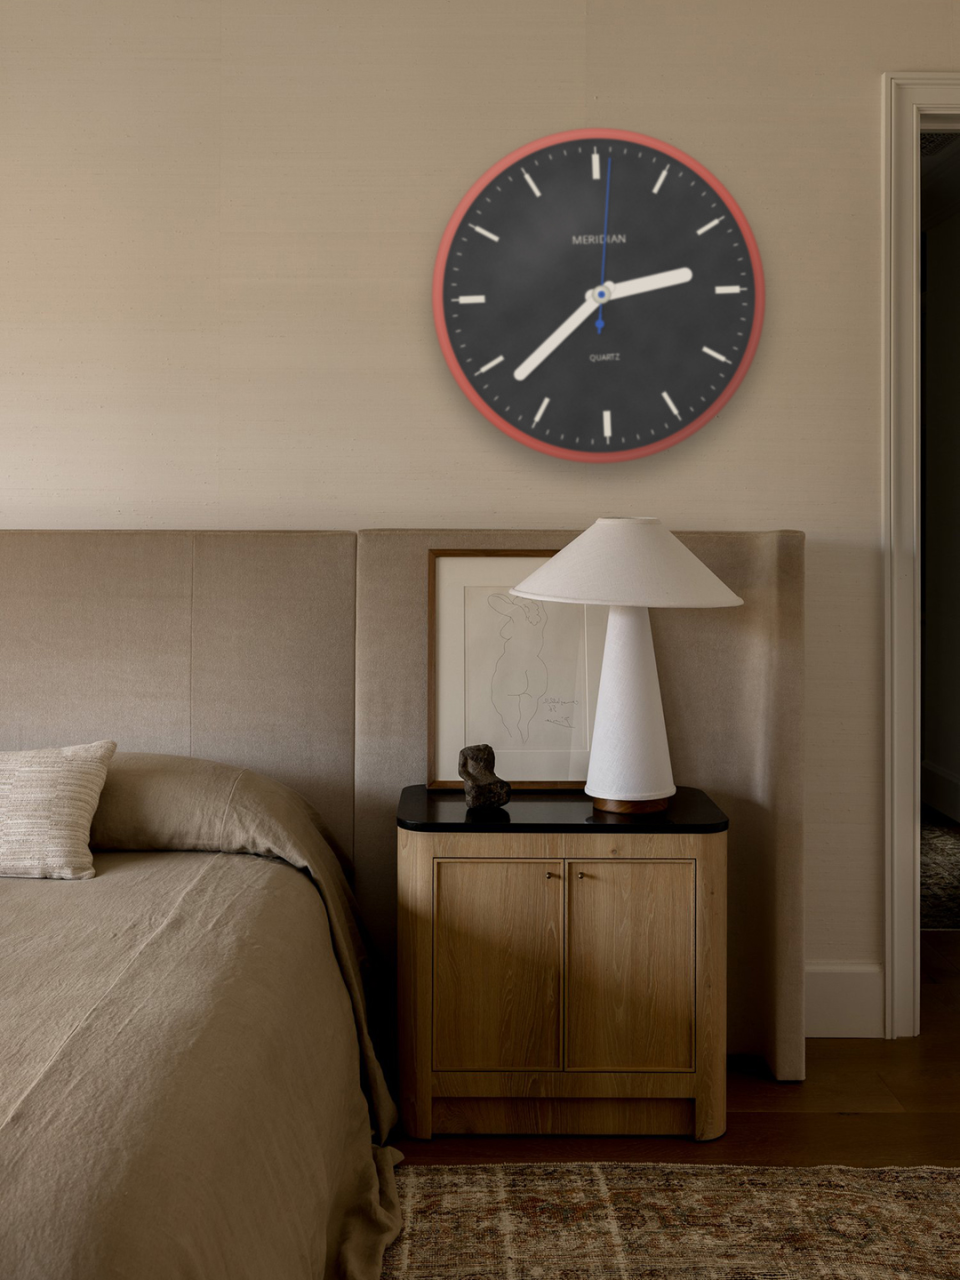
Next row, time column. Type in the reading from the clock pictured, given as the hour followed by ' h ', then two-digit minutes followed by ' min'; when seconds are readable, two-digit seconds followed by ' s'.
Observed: 2 h 38 min 01 s
